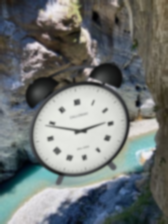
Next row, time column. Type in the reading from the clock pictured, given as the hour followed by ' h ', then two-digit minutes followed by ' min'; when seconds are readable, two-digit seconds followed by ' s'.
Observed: 2 h 49 min
